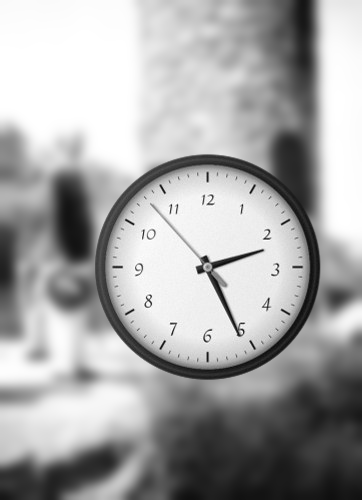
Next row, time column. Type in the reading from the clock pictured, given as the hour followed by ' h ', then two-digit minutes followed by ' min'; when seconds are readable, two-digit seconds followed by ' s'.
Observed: 2 h 25 min 53 s
